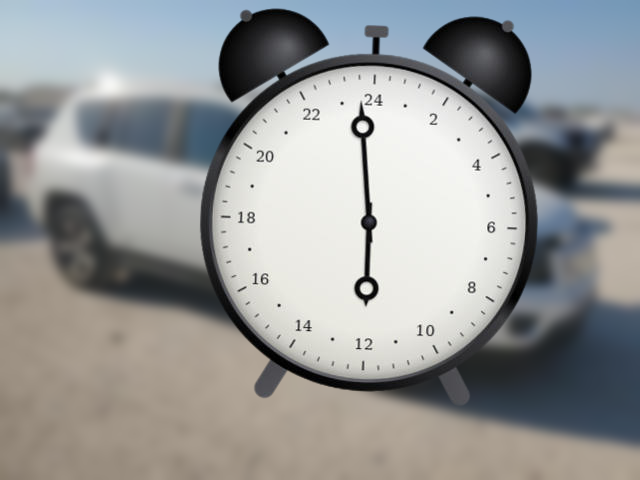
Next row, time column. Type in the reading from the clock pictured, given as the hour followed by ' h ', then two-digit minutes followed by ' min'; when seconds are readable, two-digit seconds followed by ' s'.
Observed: 11 h 59 min
